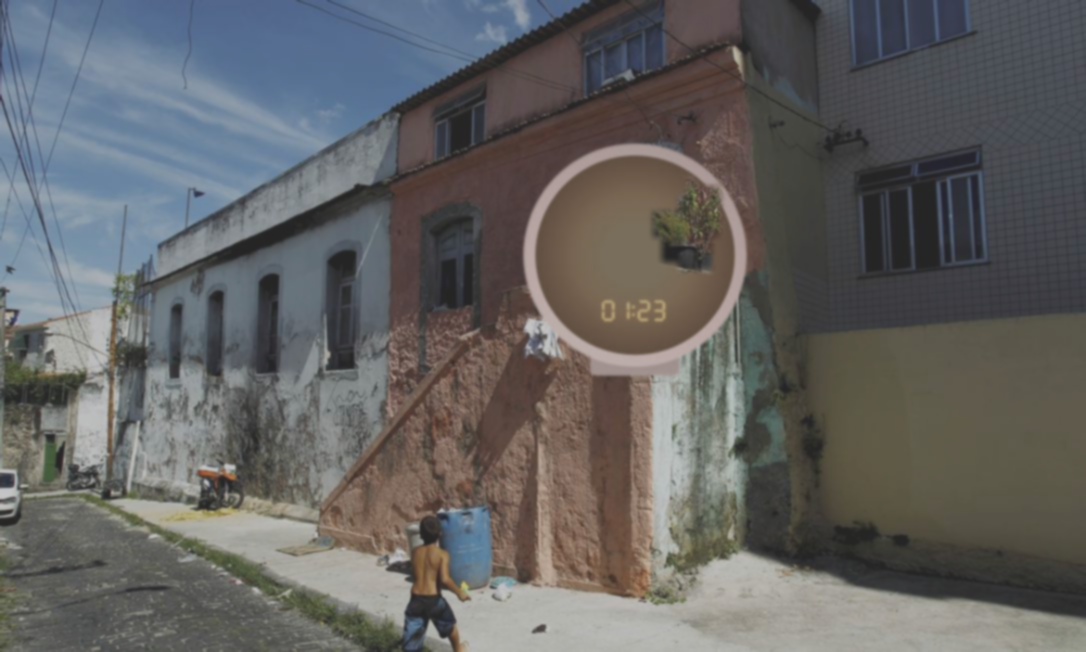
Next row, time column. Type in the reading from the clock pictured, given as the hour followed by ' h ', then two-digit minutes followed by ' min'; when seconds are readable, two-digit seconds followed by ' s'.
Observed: 1 h 23 min
